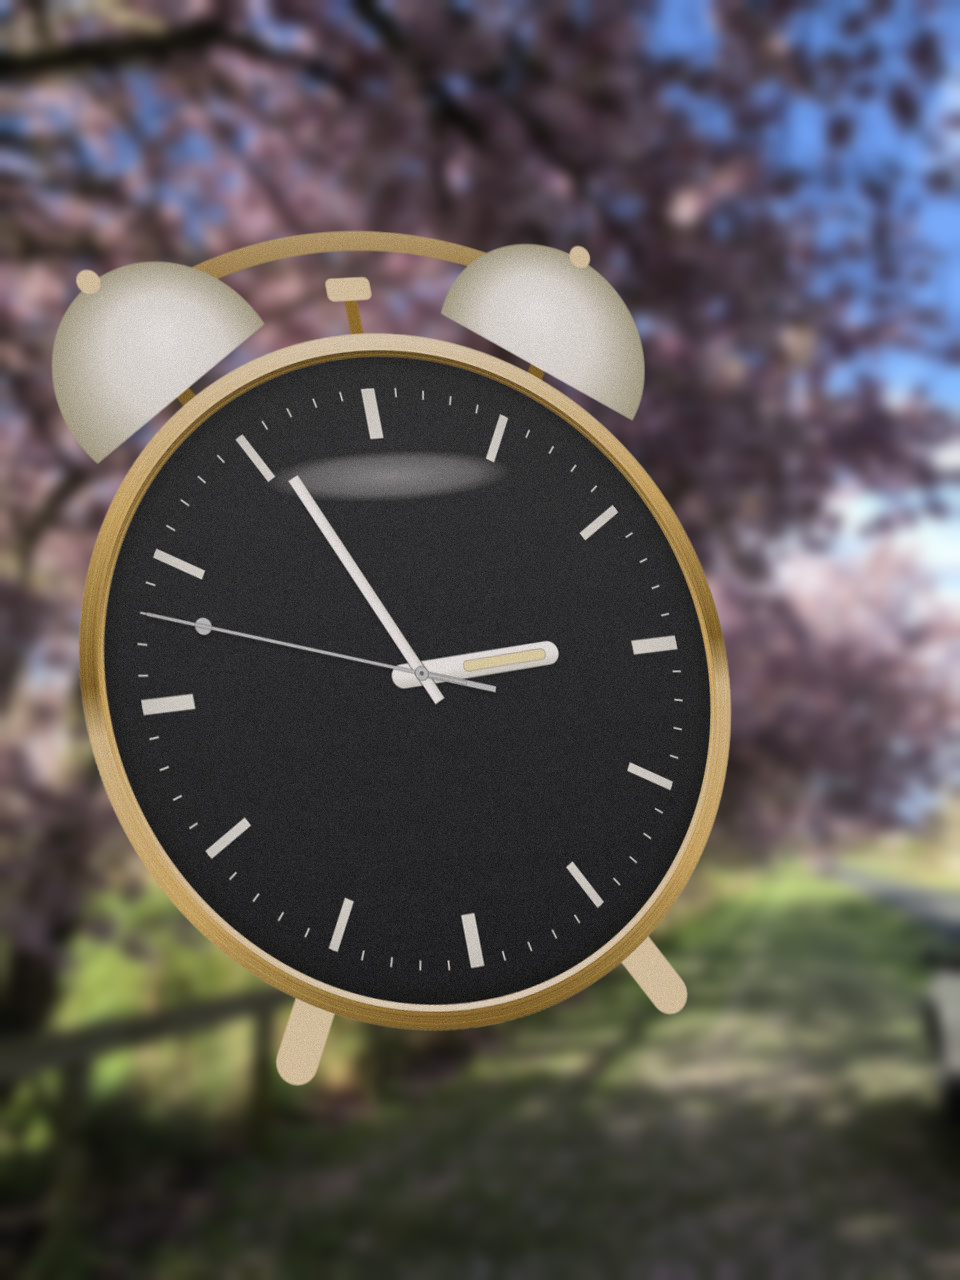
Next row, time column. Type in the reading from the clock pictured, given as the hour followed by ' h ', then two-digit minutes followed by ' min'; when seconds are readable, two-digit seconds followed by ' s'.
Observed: 2 h 55 min 48 s
